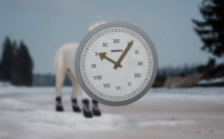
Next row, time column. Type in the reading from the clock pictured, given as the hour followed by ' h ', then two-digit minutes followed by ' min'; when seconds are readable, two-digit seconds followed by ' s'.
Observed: 10 h 06 min
